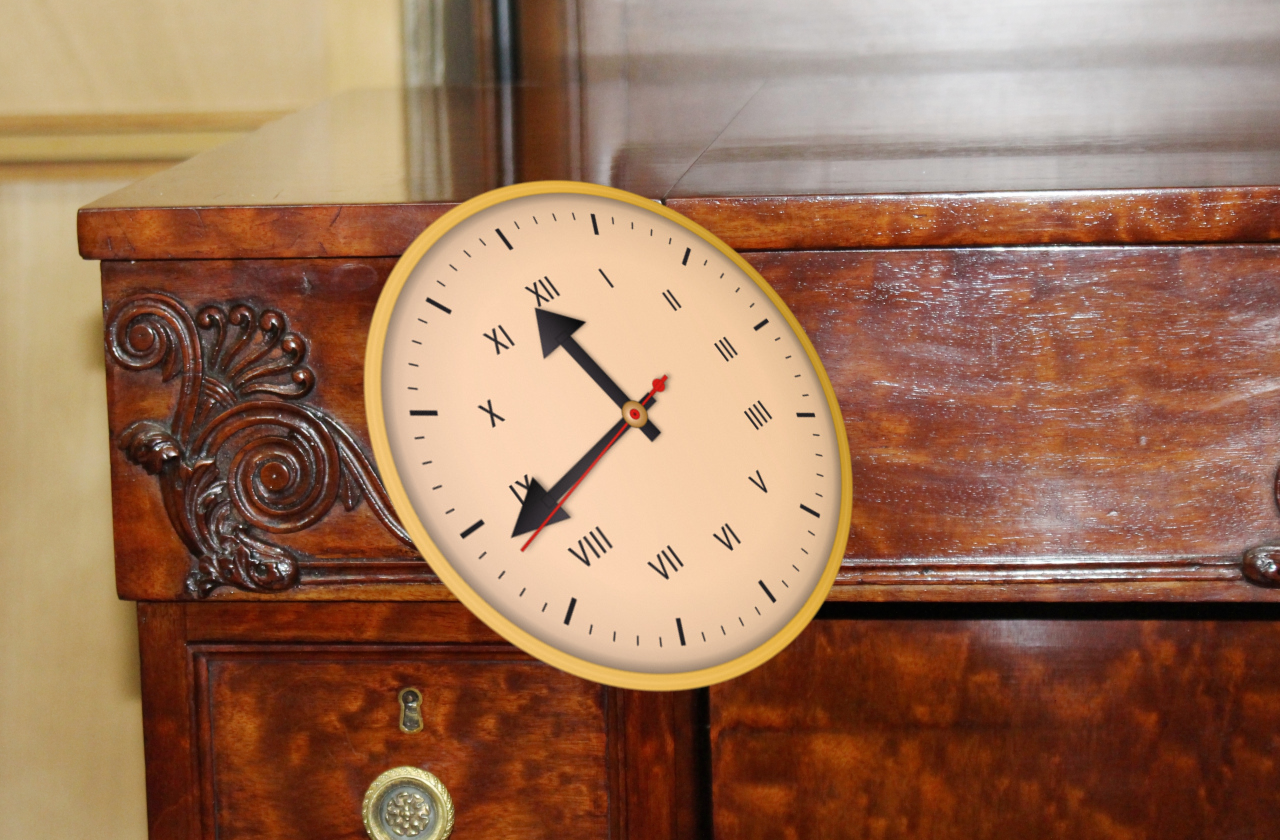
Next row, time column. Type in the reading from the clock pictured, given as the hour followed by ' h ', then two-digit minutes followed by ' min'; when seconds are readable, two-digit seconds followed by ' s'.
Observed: 11 h 43 min 43 s
